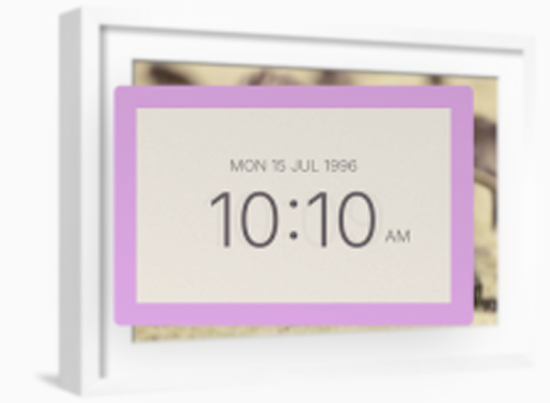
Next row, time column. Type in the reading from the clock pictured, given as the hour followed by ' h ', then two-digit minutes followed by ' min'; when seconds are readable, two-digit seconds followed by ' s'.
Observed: 10 h 10 min
